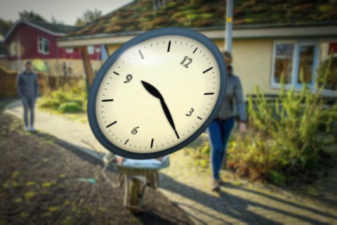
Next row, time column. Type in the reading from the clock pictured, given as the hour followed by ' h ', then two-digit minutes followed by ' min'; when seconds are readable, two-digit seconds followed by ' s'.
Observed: 9 h 20 min
